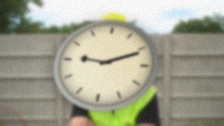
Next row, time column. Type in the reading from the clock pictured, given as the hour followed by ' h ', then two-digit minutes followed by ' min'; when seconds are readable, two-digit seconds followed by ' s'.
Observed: 9 h 11 min
